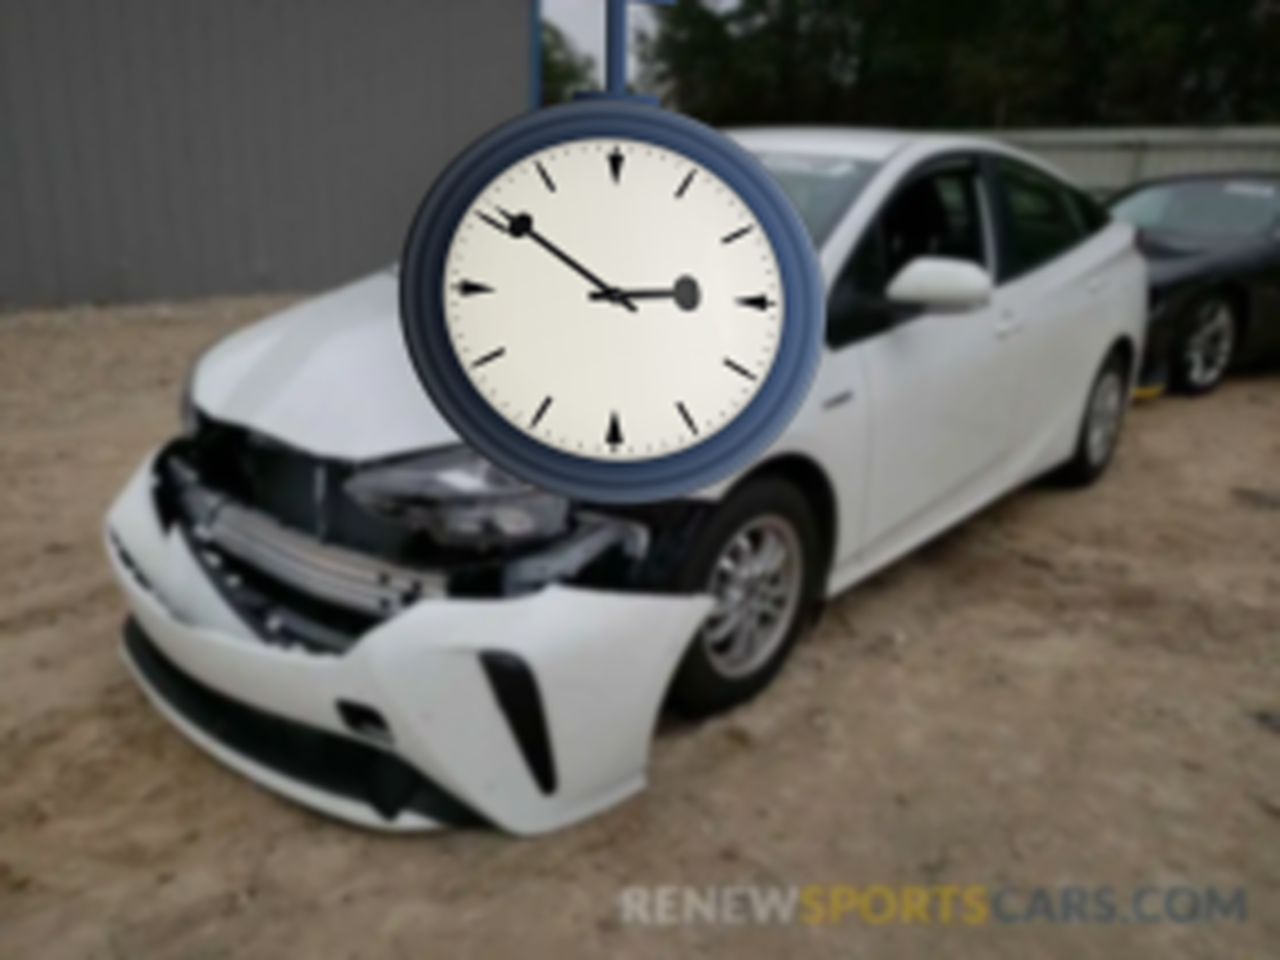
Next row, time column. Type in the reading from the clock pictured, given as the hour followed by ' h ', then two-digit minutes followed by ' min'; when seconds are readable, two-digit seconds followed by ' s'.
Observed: 2 h 51 min
